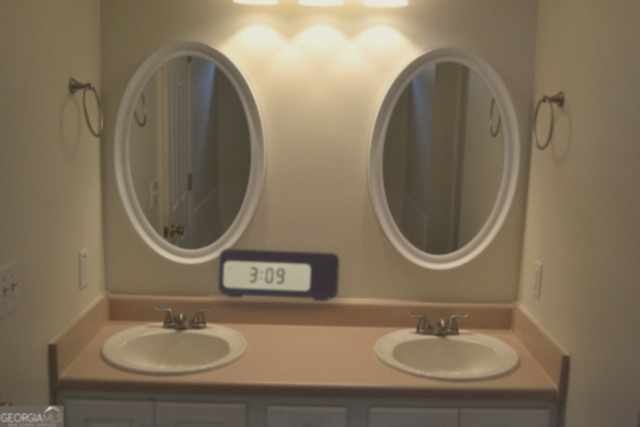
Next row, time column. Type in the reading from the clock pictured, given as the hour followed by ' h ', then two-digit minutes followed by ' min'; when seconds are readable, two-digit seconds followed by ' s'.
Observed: 3 h 09 min
